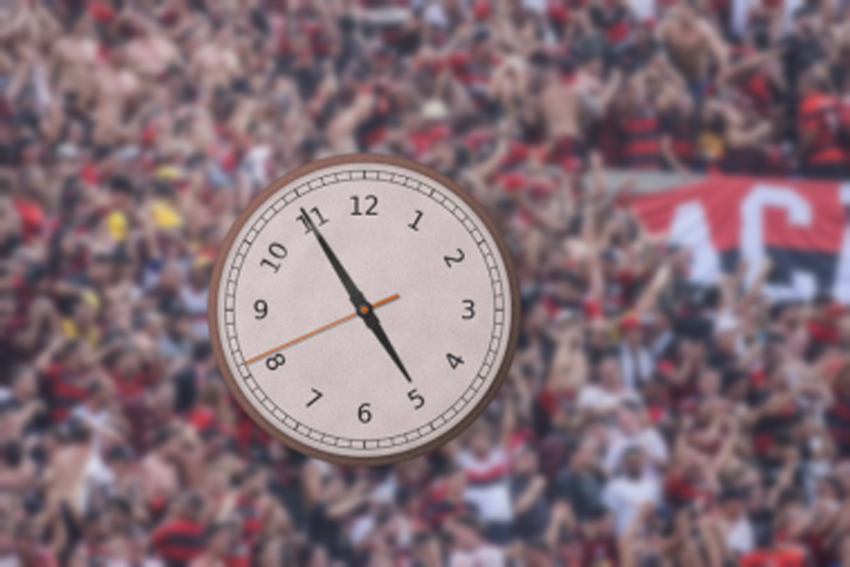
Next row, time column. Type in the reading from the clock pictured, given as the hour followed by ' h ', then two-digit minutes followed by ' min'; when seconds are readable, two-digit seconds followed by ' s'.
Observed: 4 h 54 min 41 s
